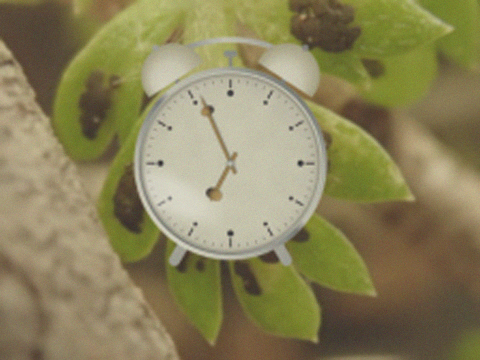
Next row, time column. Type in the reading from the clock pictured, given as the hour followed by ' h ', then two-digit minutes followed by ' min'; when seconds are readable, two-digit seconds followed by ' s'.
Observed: 6 h 56 min
